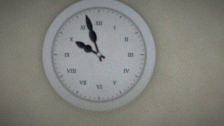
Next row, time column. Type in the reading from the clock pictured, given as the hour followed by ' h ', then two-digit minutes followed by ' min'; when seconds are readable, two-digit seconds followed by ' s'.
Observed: 9 h 57 min
